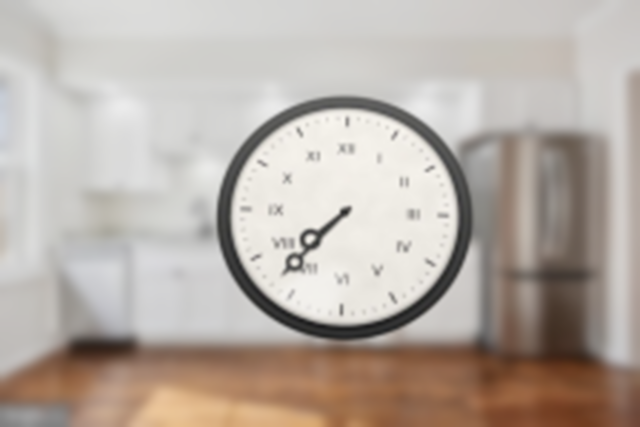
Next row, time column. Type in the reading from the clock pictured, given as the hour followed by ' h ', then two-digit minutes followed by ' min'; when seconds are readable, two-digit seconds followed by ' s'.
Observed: 7 h 37 min
